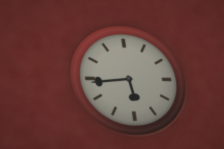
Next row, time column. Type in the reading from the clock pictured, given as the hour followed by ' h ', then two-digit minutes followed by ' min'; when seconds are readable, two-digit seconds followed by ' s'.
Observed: 5 h 44 min
